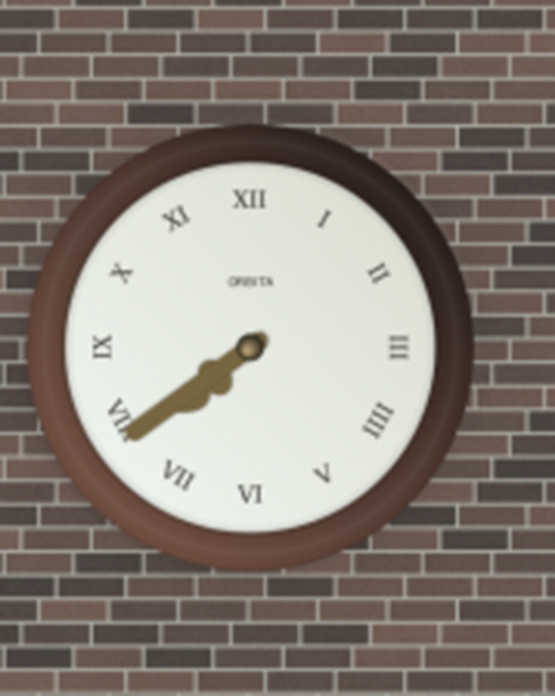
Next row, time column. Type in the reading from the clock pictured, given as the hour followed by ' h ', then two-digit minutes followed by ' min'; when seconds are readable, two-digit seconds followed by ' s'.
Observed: 7 h 39 min
